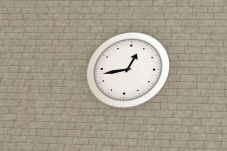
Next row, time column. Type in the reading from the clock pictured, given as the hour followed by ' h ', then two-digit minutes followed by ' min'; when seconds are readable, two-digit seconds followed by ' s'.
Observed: 12 h 43 min
